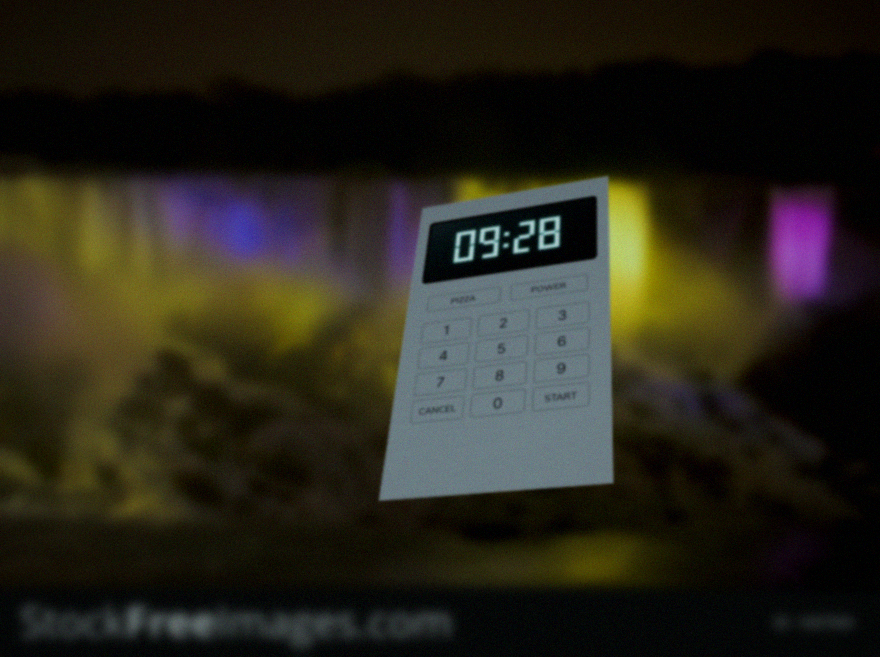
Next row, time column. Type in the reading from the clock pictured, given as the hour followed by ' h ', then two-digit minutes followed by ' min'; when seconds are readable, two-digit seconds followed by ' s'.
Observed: 9 h 28 min
